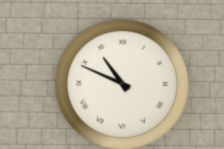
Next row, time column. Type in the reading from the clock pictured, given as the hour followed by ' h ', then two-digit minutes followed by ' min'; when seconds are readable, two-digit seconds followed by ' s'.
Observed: 10 h 49 min
